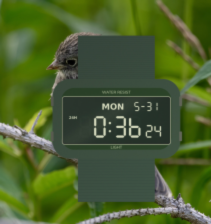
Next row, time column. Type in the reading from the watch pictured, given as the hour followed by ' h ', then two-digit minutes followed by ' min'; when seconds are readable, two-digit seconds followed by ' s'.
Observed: 0 h 36 min 24 s
